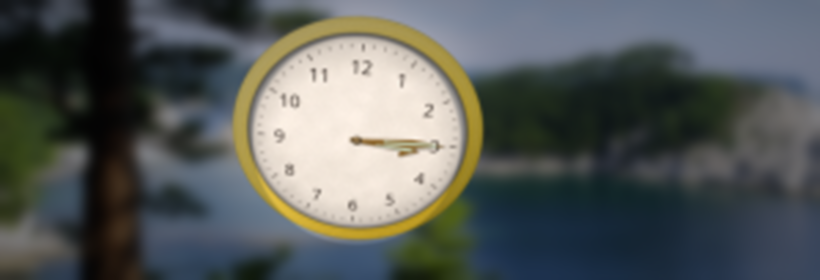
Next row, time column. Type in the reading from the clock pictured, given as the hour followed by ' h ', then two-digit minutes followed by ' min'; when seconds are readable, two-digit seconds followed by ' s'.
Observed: 3 h 15 min
